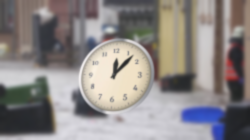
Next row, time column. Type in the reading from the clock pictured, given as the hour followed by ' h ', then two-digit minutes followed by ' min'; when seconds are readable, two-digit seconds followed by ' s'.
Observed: 12 h 07 min
